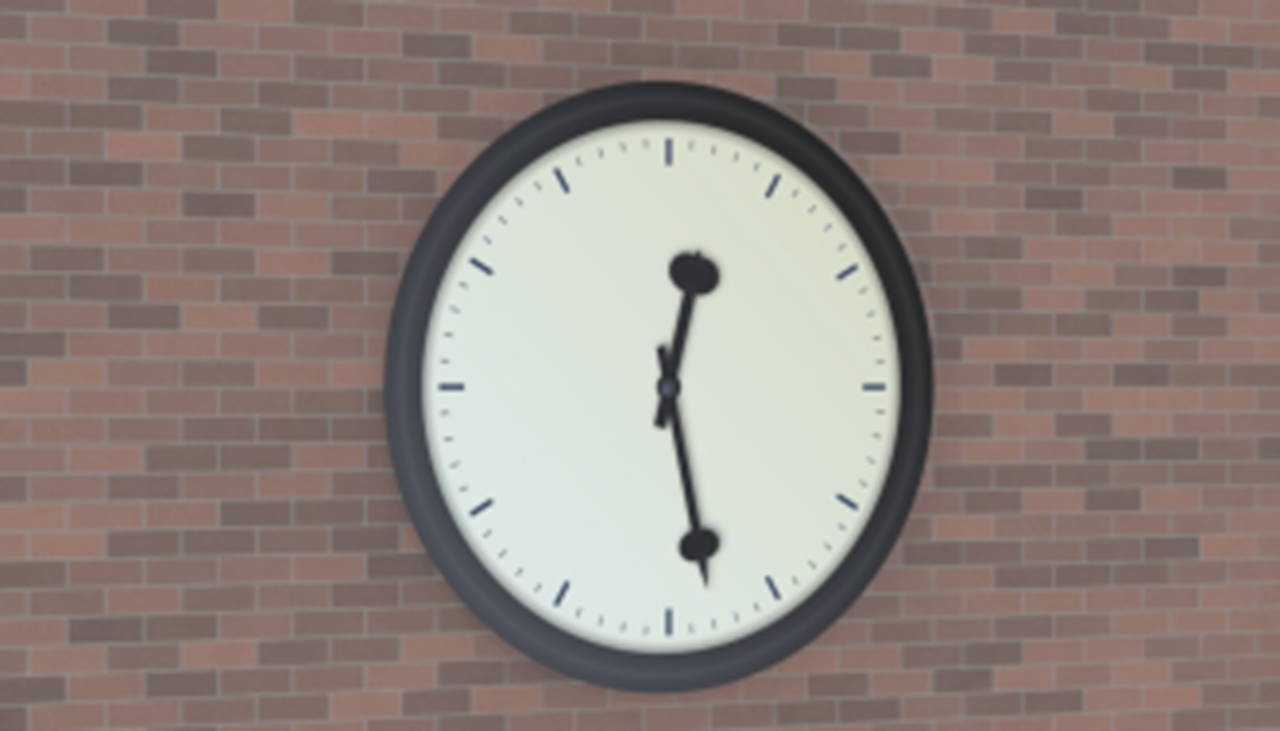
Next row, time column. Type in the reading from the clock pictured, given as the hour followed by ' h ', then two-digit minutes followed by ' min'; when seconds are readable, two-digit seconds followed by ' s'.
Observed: 12 h 28 min
